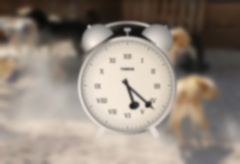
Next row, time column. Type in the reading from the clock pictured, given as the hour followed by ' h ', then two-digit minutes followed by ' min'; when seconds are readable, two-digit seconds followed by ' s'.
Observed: 5 h 22 min
